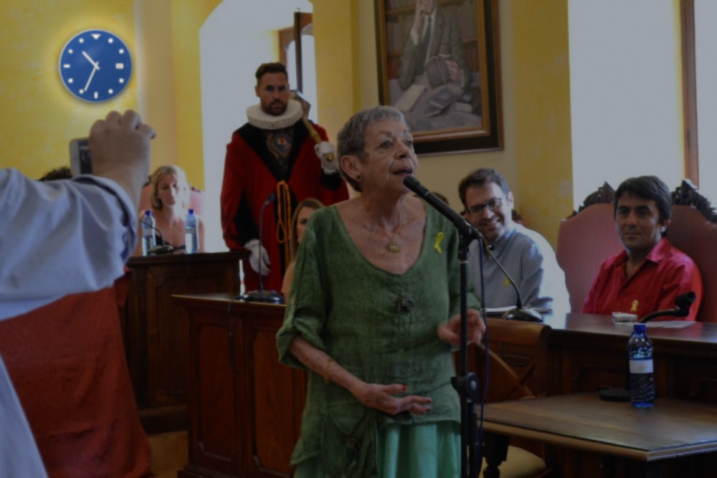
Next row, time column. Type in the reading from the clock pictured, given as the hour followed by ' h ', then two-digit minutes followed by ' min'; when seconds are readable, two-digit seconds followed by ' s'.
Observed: 10 h 34 min
